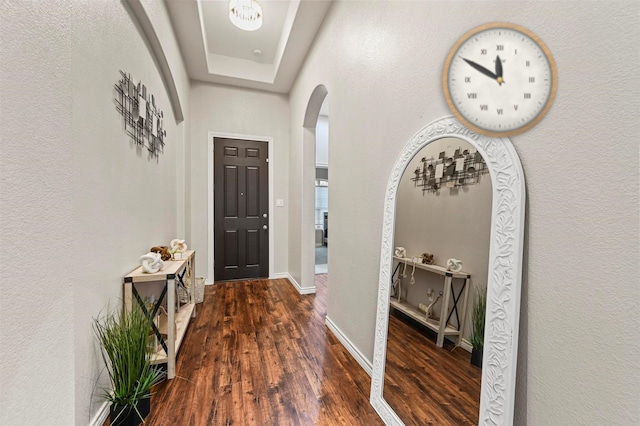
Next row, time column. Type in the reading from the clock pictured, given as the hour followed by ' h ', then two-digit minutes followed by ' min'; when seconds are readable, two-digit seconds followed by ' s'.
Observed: 11 h 50 min
